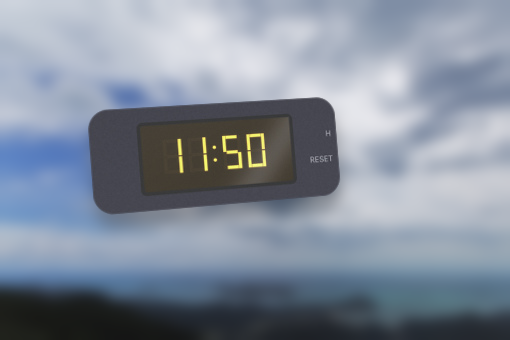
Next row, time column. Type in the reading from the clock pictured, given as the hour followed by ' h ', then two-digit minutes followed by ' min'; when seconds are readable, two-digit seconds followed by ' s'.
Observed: 11 h 50 min
